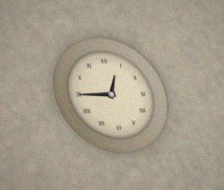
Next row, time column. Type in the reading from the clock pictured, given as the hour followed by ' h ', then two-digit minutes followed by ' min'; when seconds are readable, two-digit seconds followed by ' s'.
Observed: 12 h 45 min
